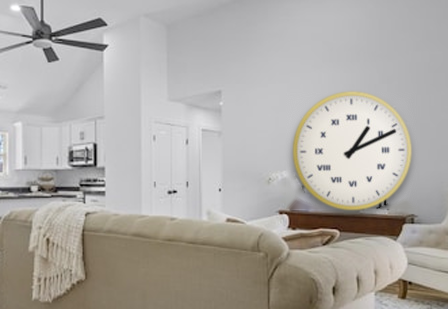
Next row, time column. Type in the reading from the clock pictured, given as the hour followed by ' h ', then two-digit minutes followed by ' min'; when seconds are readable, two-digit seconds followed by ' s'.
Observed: 1 h 11 min
